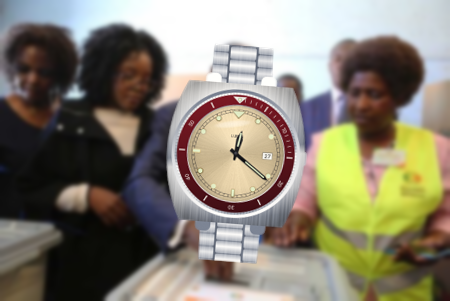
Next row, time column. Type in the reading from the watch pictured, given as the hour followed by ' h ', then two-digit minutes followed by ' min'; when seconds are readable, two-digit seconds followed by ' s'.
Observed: 12 h 21 min
